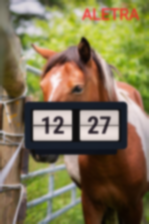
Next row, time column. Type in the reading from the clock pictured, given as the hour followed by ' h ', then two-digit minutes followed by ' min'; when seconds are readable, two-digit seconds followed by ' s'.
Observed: 12 h 27 min
